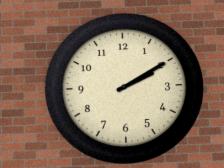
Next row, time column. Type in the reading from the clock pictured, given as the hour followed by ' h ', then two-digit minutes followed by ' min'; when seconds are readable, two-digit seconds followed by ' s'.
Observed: 2 h 10 min
